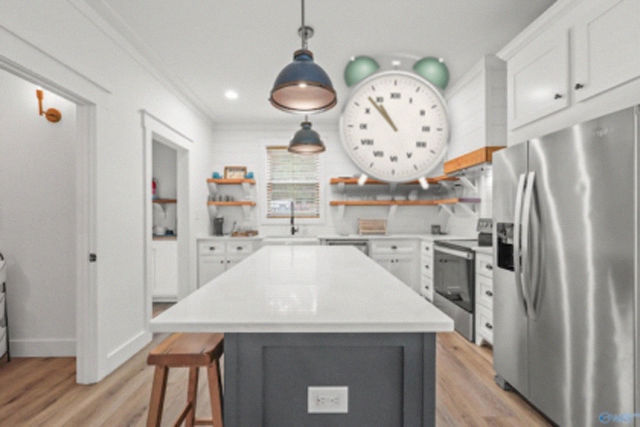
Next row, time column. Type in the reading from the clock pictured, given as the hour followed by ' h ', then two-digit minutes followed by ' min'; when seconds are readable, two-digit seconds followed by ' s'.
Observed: 10 h 53 min
